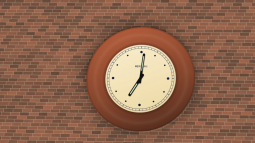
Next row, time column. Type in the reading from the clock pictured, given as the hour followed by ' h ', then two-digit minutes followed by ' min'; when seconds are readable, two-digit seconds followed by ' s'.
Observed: 7 h 01 min
